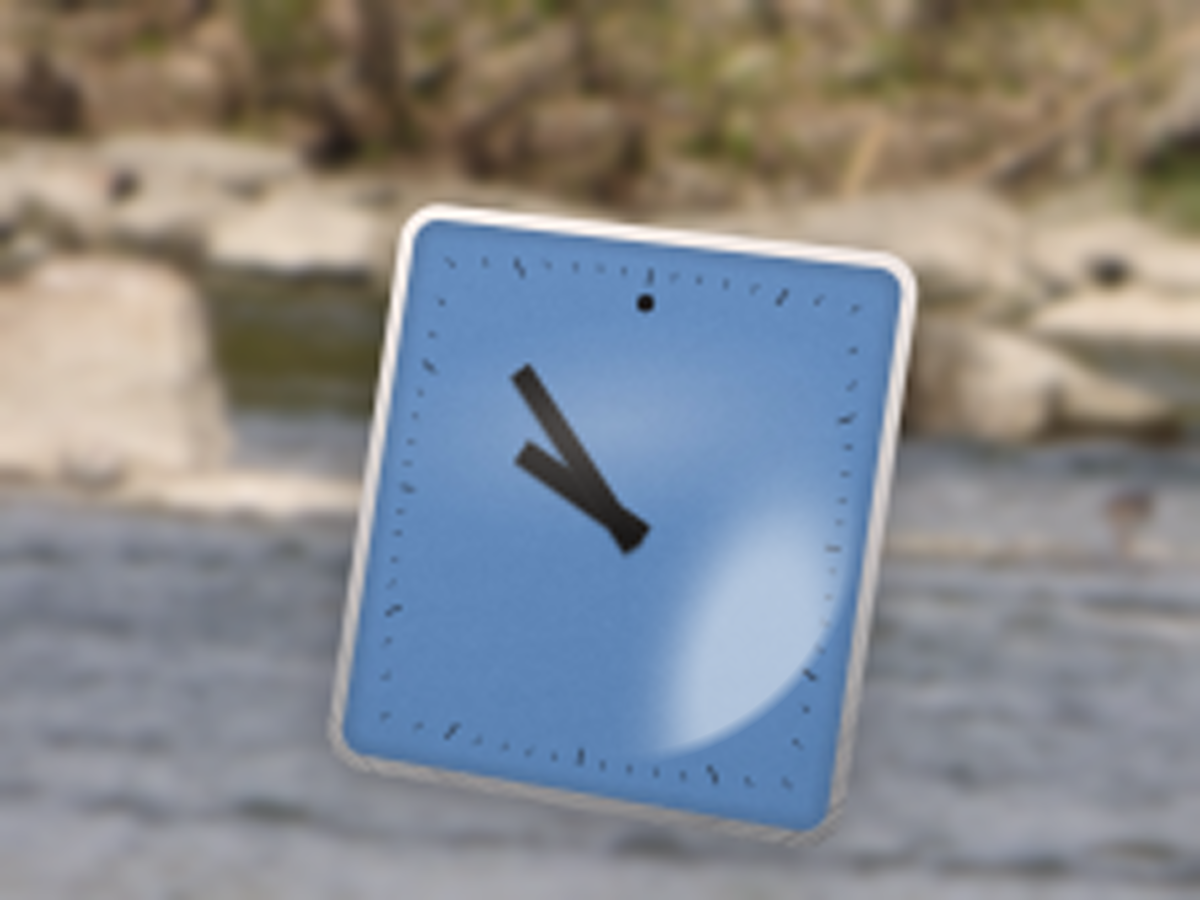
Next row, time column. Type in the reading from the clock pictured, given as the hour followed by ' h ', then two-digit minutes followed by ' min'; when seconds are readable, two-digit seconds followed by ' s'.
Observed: 9 h 53 min
